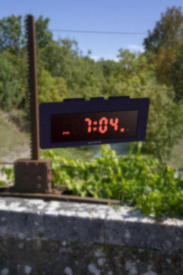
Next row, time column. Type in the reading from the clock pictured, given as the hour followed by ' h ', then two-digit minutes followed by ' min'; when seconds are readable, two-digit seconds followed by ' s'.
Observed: 7 h 04 min
